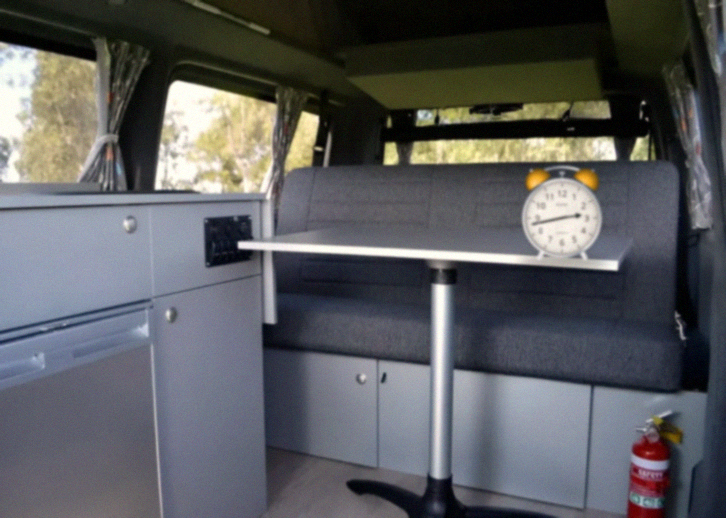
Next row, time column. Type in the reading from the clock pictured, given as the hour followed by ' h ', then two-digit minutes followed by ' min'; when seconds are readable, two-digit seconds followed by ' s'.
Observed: 2 h 43 min
